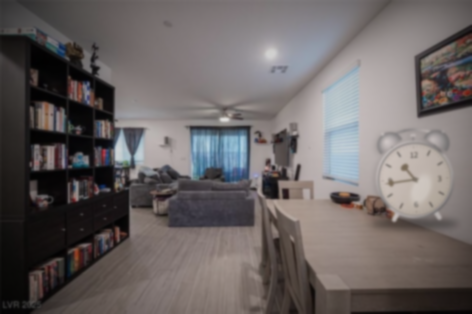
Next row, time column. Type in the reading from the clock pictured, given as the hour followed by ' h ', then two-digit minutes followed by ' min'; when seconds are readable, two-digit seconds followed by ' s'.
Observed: 10 h 44 min
